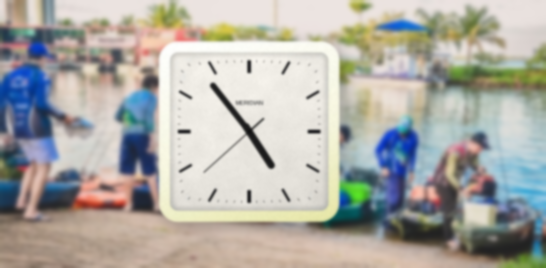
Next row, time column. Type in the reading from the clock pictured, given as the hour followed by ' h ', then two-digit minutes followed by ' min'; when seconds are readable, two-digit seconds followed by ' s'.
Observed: 4 h 53 min 38 s
